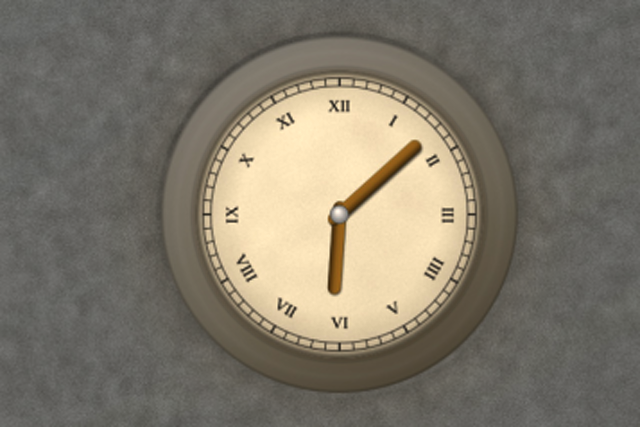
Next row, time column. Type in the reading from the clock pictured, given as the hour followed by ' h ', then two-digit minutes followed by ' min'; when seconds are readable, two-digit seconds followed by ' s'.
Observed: 6 h 08 min
